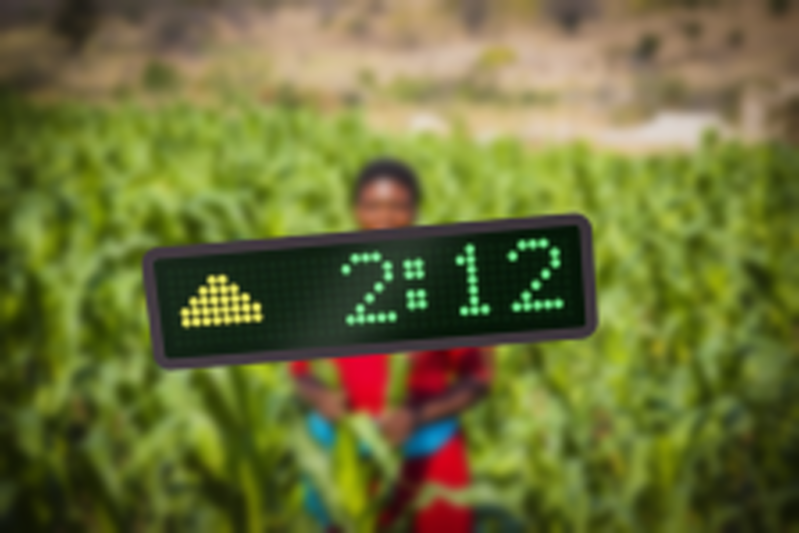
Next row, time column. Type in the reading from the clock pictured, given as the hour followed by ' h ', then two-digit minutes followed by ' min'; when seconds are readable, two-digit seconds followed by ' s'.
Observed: 2 h 12 min
